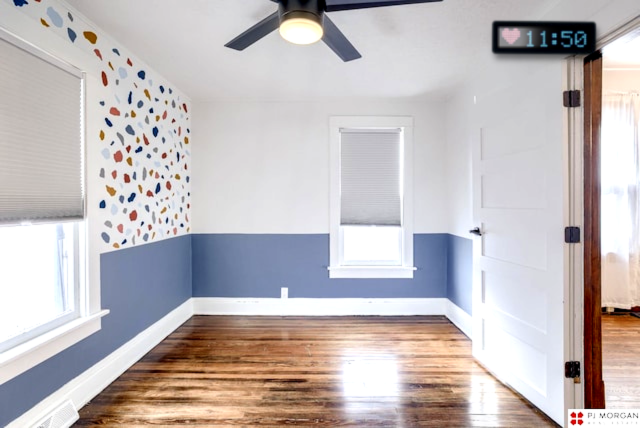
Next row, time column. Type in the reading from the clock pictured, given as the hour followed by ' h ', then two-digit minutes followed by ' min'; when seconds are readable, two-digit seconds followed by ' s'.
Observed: 11 h 50 min
